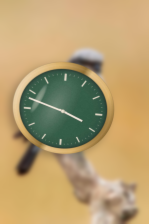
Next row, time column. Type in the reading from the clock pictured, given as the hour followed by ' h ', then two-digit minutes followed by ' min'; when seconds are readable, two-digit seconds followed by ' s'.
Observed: 3 h 48 min
